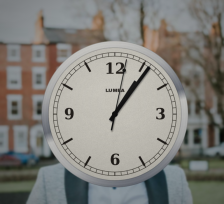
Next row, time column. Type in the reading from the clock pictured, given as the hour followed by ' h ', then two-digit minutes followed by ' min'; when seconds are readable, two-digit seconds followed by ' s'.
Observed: 1 h 06 min 02 s
